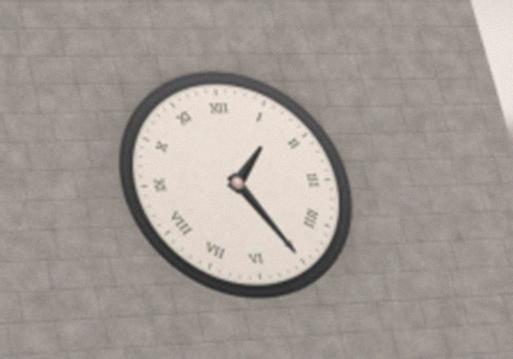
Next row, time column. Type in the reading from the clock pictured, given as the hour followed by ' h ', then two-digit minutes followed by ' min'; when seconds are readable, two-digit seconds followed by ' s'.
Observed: 1 h 25 min
